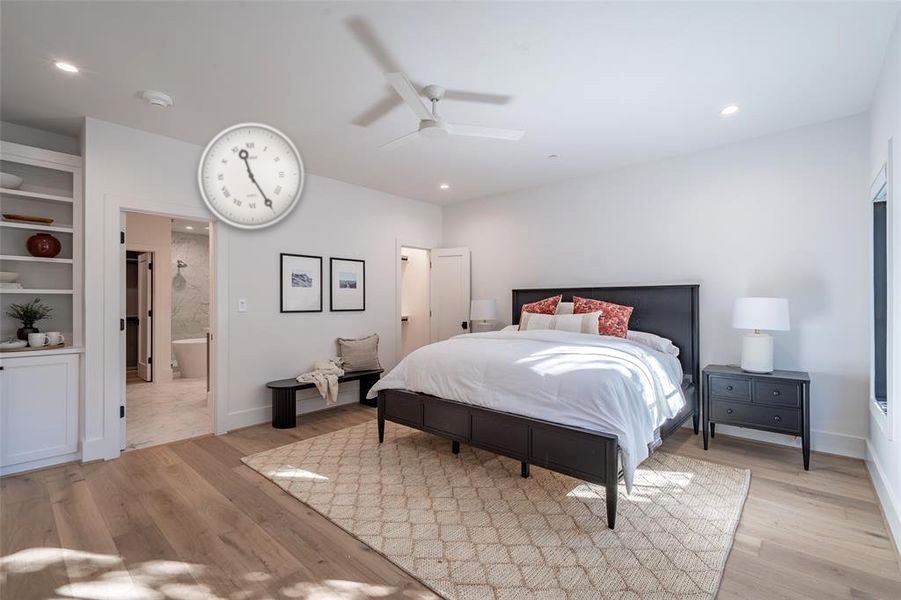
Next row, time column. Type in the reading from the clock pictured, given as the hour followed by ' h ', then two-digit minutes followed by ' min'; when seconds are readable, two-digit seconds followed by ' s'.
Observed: 11 h 25 min
